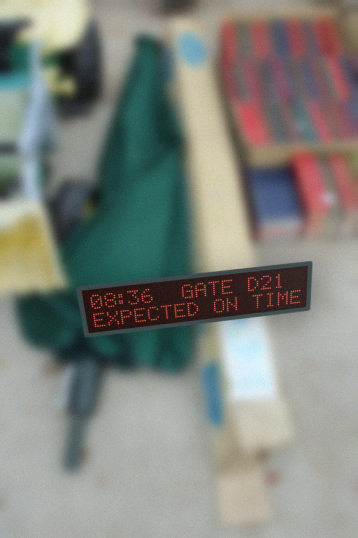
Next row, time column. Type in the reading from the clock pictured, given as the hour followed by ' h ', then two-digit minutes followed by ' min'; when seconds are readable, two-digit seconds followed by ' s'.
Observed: 8 h 36 min
